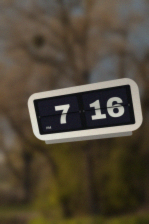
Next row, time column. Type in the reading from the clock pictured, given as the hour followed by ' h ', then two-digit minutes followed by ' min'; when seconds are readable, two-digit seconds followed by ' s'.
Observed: 7 h 16 min
